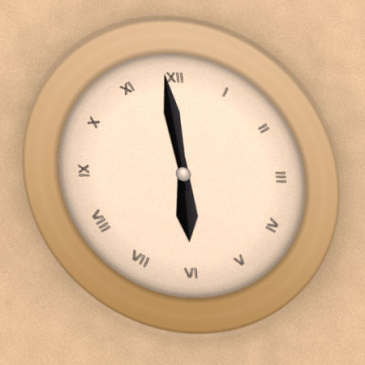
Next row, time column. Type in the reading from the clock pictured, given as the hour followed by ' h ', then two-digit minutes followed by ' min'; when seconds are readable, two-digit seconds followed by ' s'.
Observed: 5 h 59 min
